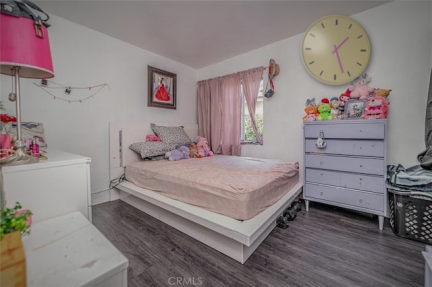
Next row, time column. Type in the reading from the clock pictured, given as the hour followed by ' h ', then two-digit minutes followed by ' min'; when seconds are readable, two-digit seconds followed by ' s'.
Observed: 1 h 27 min
